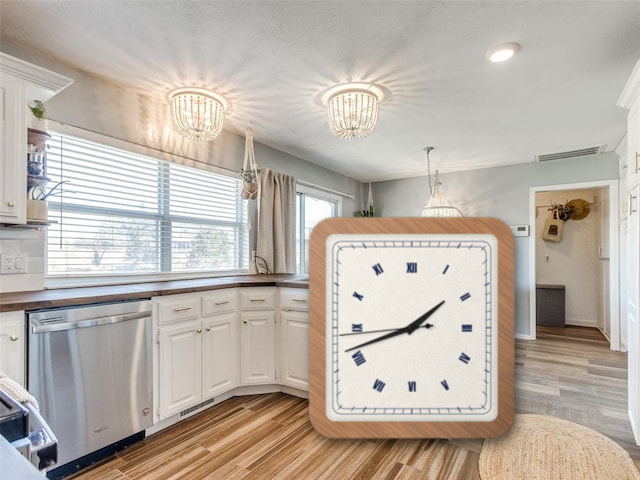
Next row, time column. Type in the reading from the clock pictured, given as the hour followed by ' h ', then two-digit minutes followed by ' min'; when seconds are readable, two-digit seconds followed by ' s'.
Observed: 1 h 41 min 44 s
